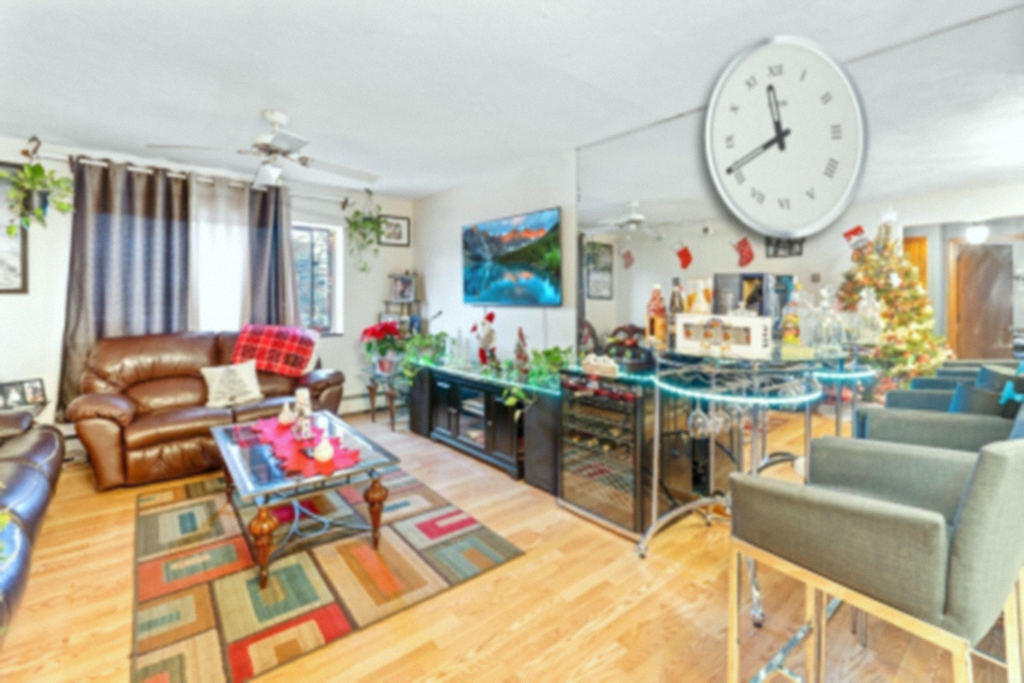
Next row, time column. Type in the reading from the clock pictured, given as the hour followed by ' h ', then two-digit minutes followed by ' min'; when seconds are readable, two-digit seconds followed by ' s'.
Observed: 11 h 41 min
